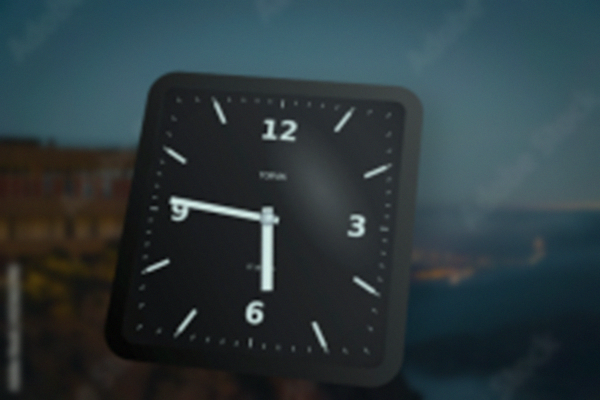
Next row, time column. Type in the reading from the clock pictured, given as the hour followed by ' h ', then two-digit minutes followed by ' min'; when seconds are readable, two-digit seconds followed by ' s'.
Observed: 5 h 46 min
